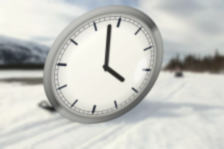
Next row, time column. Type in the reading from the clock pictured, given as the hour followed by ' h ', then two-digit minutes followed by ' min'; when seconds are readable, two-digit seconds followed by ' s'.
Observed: 3 h 58 min
